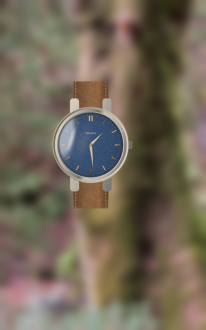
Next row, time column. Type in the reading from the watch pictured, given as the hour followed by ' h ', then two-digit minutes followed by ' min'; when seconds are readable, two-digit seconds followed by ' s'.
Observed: 1 h 29 min
